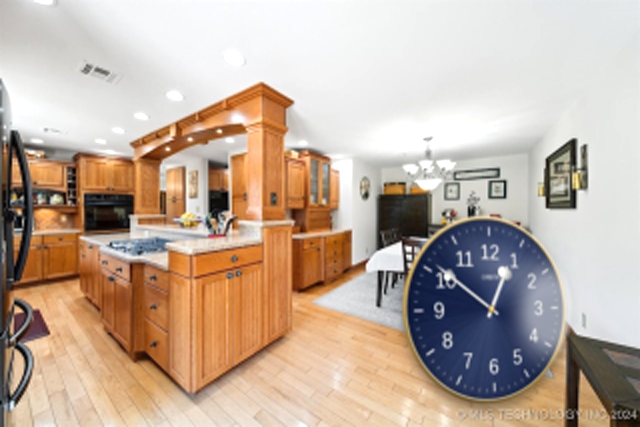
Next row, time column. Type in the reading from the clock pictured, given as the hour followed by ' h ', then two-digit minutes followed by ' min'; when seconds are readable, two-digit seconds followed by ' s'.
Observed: 12 h 51 min
